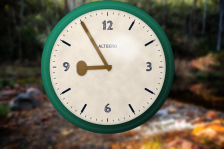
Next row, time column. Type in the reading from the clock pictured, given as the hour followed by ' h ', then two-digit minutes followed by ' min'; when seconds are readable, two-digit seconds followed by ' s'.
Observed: 8 h 55 min
